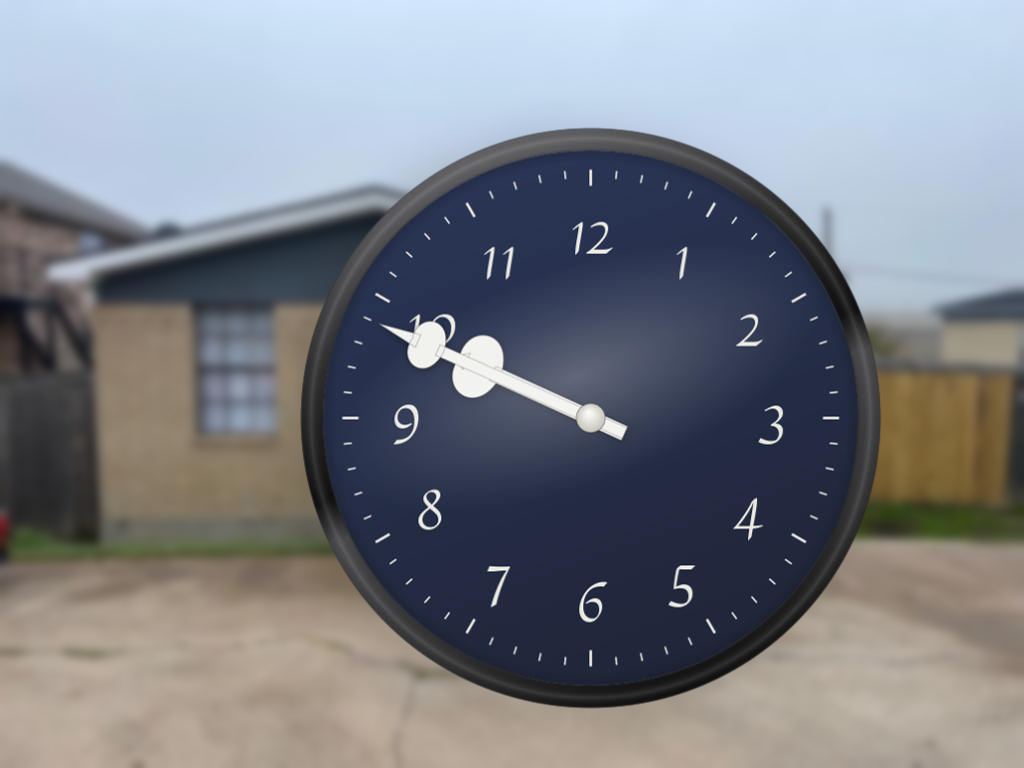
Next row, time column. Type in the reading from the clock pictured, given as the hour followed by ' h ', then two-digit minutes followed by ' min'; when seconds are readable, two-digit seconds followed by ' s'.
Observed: 9 h 49 min
